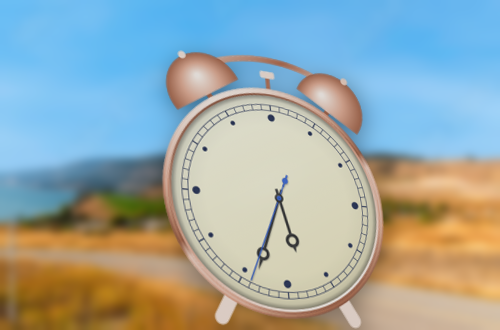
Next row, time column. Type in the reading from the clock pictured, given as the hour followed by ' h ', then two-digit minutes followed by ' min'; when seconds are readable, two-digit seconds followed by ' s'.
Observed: 5 h 33 min 34 s
